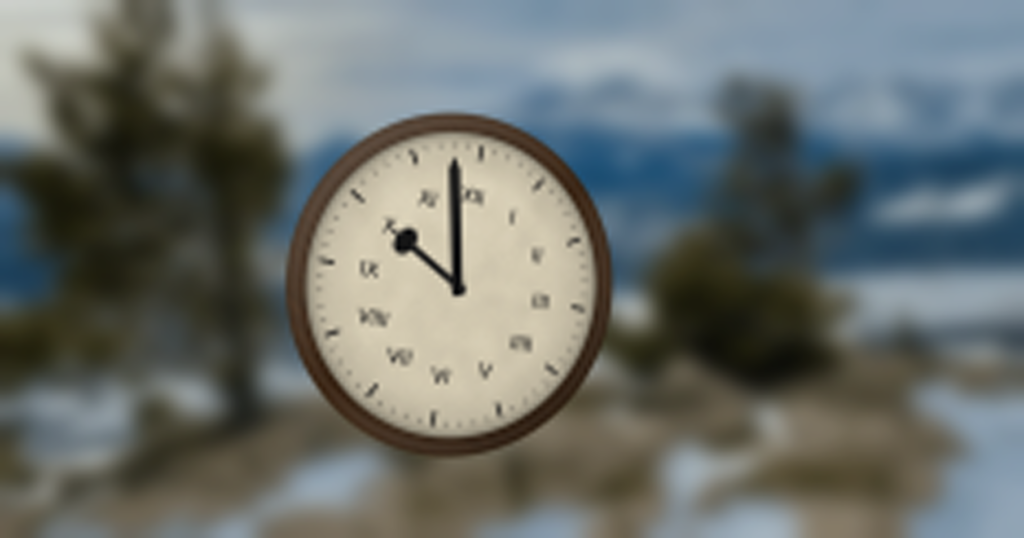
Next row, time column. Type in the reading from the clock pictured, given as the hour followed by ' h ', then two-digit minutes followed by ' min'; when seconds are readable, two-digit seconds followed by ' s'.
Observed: 9 h 58 min
